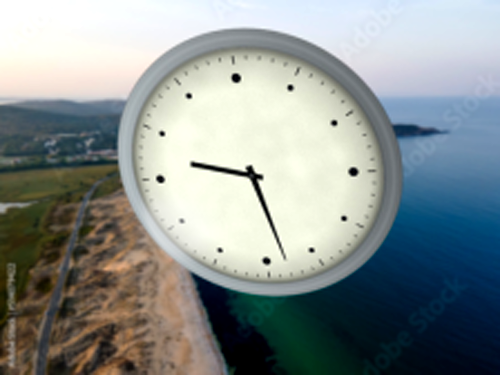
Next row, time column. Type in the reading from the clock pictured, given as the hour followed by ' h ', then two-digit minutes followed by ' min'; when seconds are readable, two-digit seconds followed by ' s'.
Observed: 9 h 28 min
